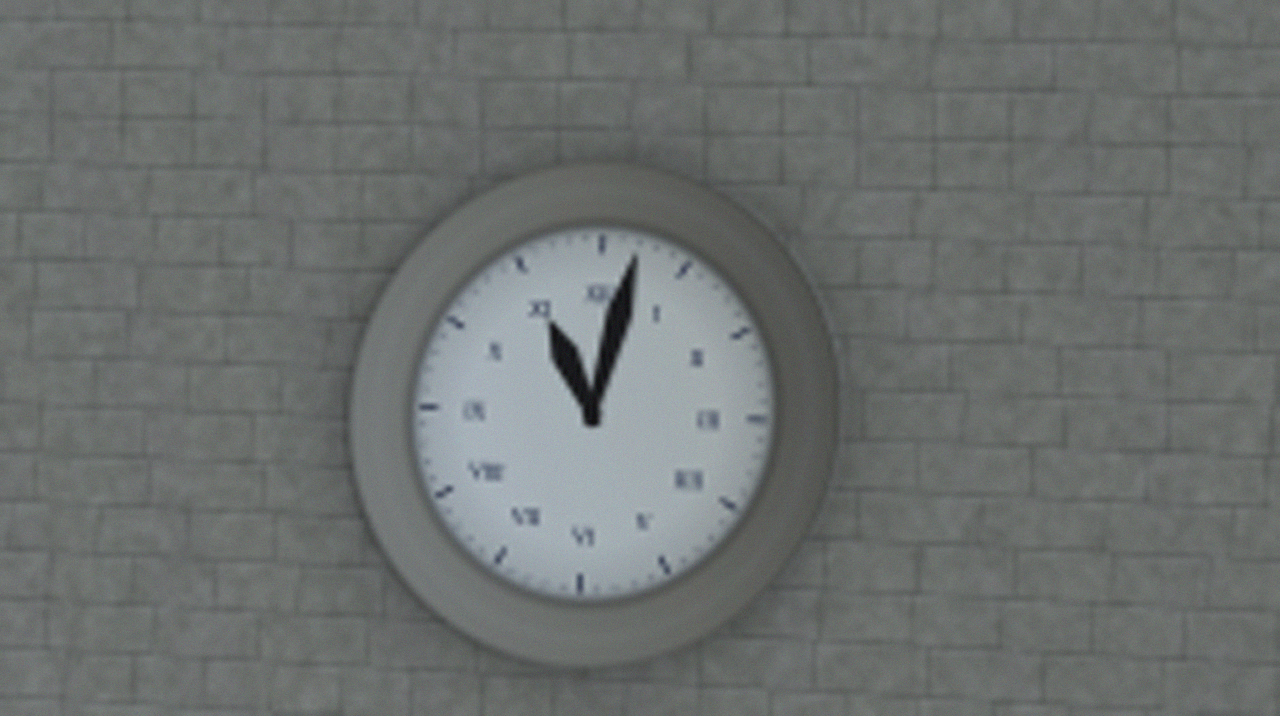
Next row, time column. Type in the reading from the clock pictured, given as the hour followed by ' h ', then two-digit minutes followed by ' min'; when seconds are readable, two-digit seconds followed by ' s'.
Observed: 11 h 02 min
